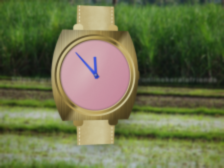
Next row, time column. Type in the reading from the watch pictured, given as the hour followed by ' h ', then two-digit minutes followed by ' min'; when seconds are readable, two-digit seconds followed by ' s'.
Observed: 11 h 53 min
